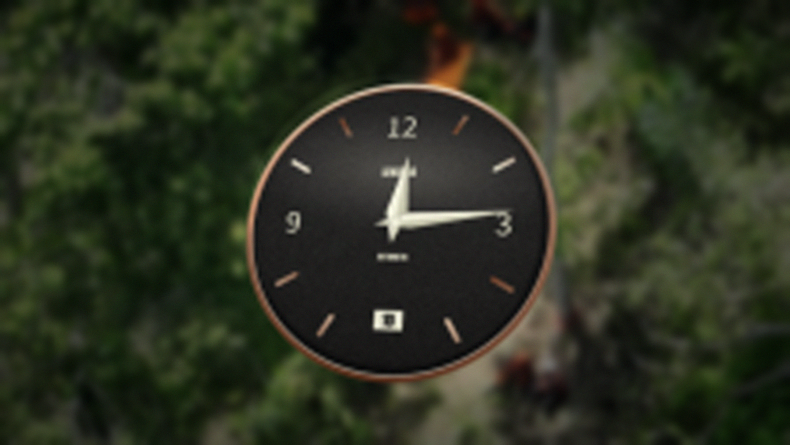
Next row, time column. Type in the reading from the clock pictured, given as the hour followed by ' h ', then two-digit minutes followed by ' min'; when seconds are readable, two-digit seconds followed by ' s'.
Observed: 12 h 14 min
